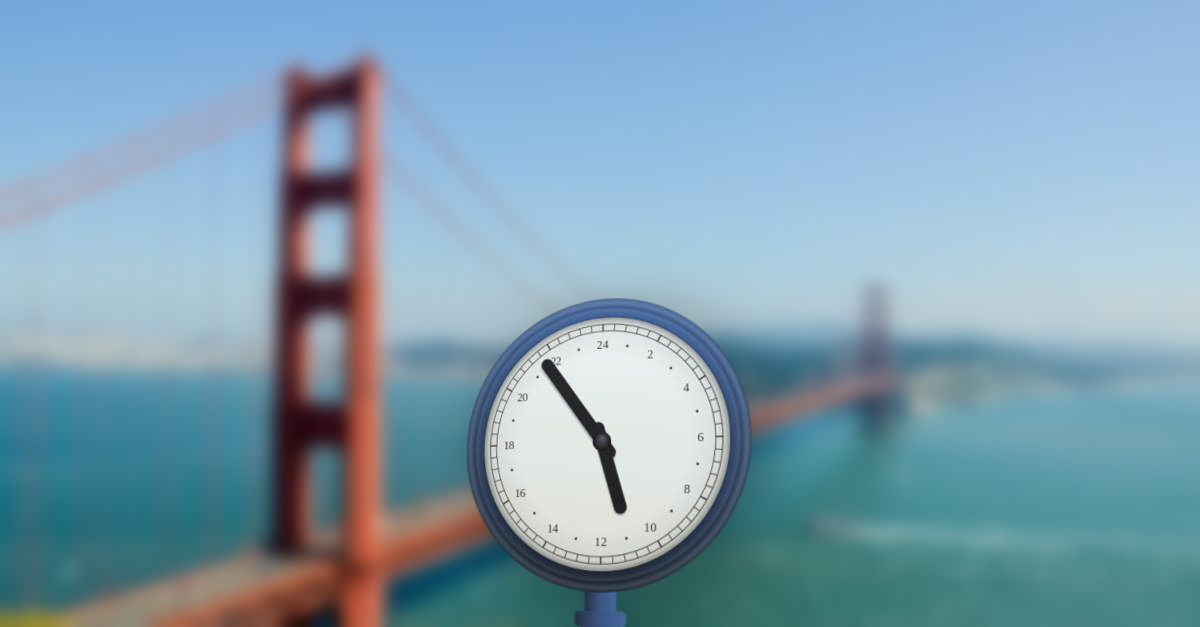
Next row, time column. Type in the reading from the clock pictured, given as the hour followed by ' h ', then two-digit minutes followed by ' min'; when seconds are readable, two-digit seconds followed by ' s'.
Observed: 10 h 54 min
